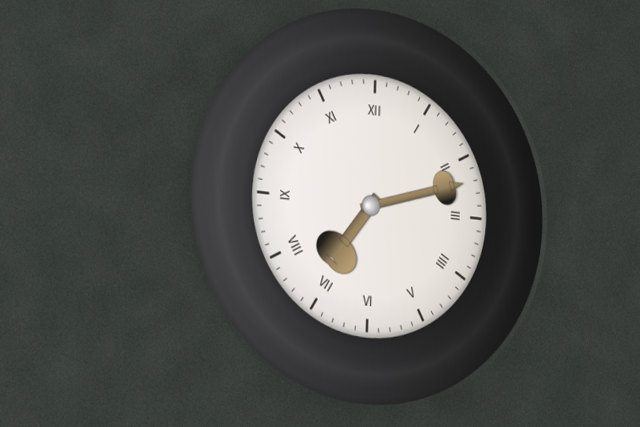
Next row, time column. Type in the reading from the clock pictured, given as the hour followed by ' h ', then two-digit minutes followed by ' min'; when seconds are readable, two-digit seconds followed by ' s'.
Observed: 7 h 12 min
